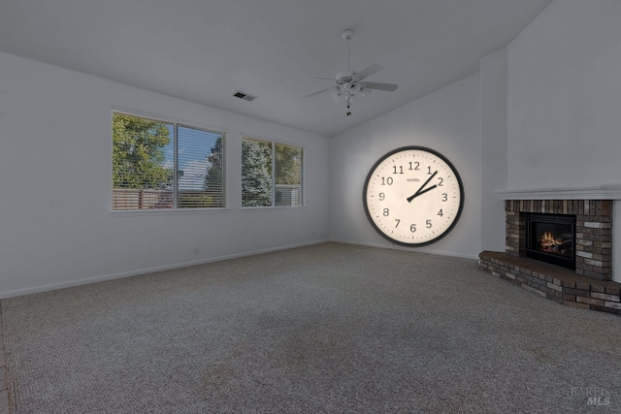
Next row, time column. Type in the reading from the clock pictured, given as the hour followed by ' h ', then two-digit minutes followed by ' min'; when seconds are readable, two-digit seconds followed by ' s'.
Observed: 2 h 07 min
